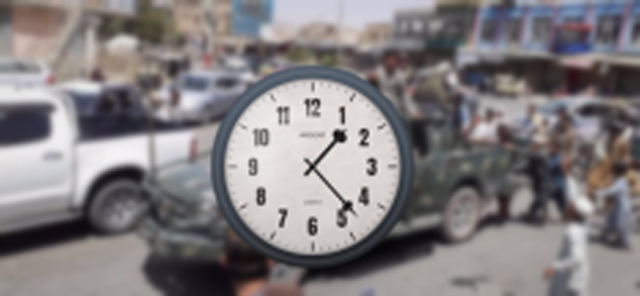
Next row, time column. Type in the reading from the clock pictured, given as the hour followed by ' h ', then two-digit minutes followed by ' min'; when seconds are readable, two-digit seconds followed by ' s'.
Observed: 1 h 23 min
